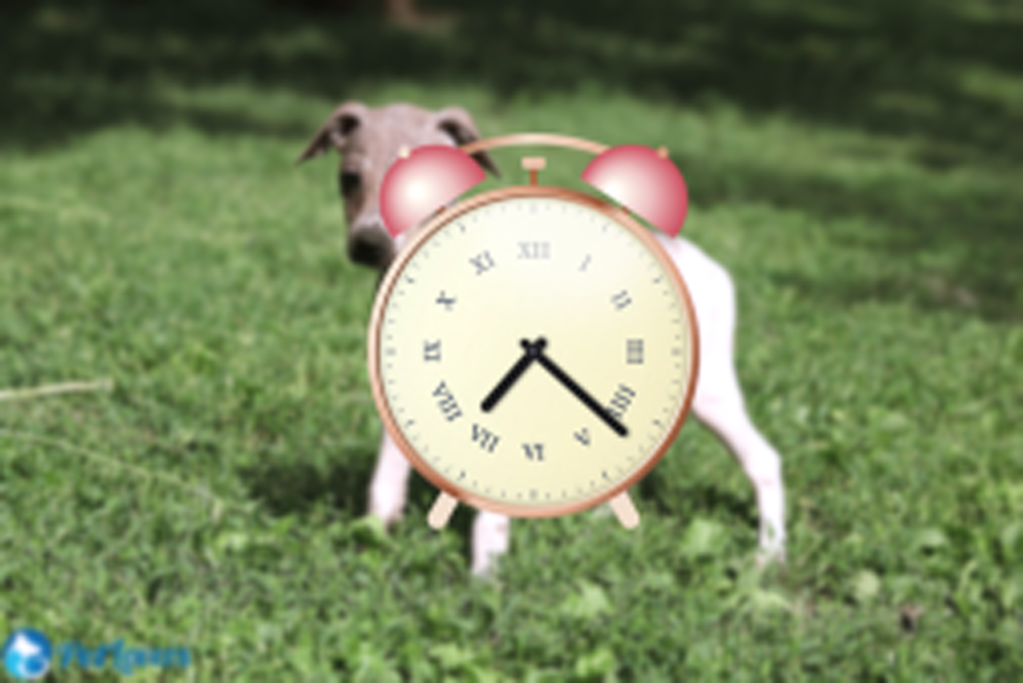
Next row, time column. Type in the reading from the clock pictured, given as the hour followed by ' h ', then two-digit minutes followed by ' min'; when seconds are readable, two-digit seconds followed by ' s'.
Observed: 7 h 22 min
